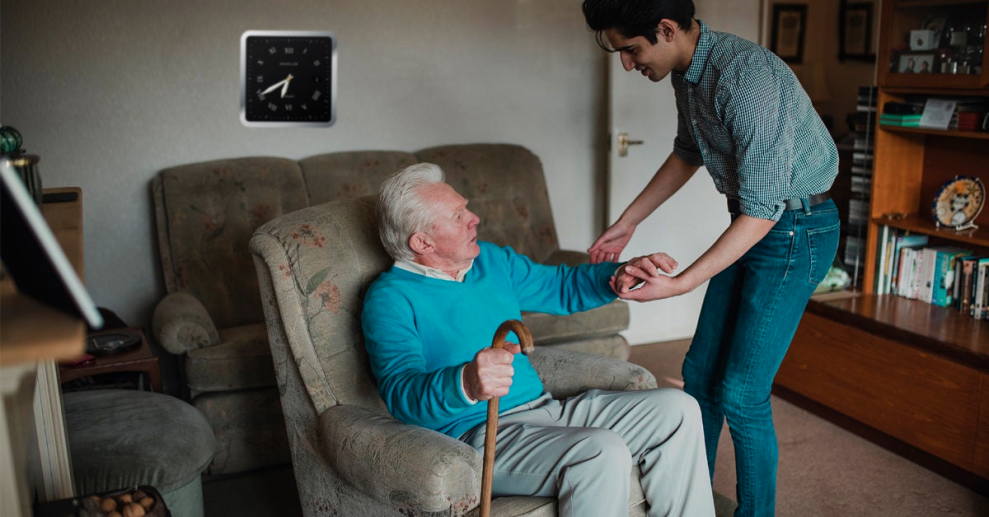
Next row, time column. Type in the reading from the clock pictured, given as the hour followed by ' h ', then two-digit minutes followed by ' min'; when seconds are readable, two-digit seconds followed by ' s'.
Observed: 6 h 40 min
